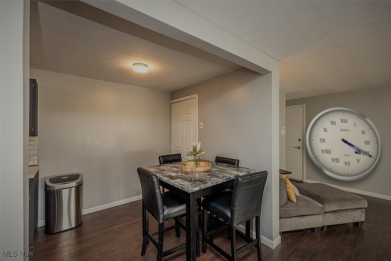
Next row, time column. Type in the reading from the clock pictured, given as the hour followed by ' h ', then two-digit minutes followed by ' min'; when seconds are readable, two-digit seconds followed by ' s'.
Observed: 4 h 20 min
